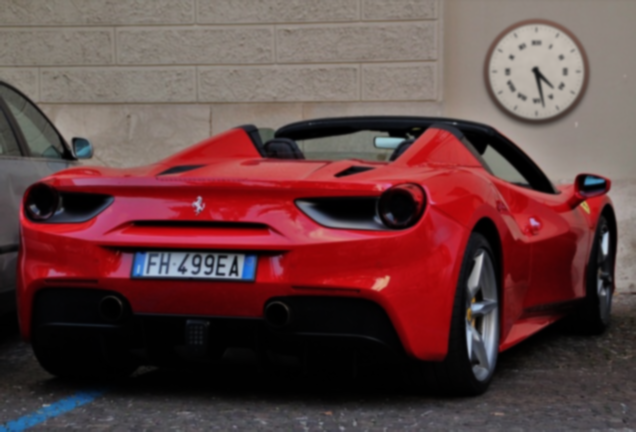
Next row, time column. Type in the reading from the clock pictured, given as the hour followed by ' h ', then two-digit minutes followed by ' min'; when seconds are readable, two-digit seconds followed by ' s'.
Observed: 4 h 28 min
